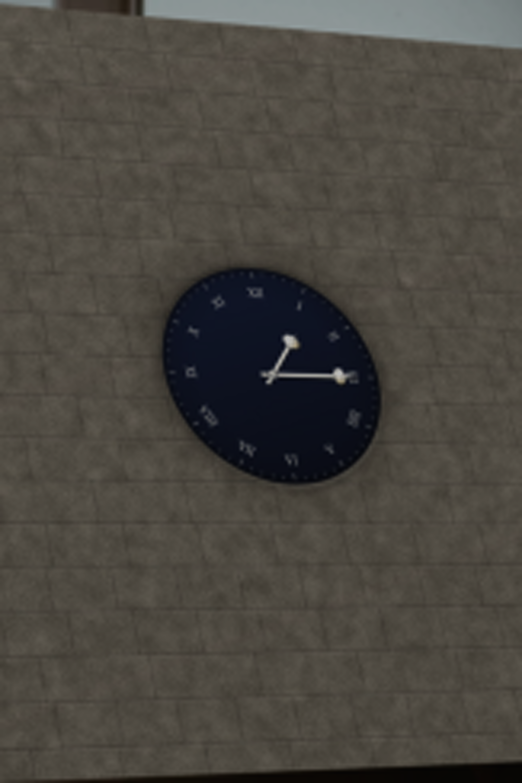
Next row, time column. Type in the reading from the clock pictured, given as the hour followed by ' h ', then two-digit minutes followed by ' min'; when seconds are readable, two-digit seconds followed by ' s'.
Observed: 1 h 15 min
